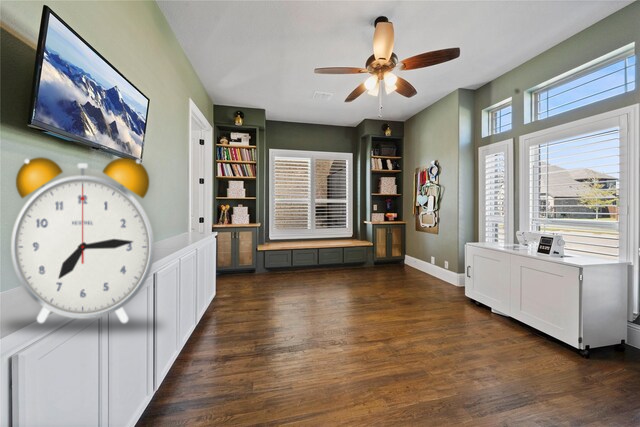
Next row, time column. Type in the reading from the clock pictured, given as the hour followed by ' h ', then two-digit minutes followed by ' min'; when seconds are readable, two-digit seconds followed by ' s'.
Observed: 7 h 14 min 00 s
